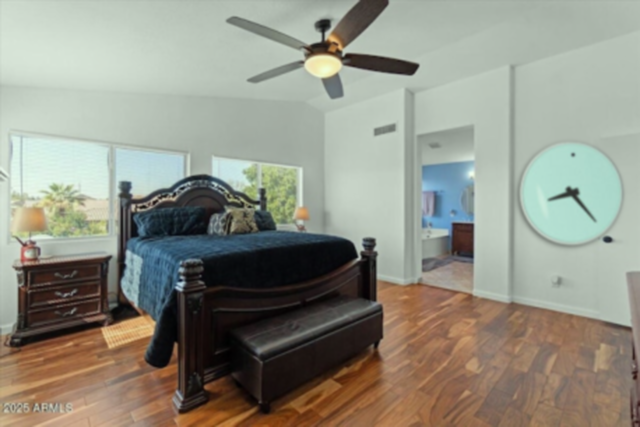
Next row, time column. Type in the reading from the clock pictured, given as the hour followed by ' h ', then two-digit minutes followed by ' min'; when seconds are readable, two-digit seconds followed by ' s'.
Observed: 8 h 23 min
